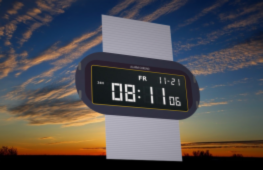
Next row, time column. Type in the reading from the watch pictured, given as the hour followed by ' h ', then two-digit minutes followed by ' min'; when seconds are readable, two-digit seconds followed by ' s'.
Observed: 8 h 11 min
